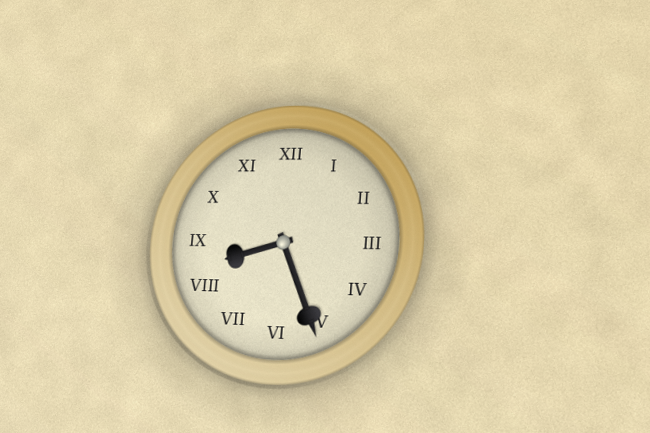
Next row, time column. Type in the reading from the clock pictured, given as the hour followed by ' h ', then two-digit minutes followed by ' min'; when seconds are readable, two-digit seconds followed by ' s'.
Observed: 8 h 26 min
